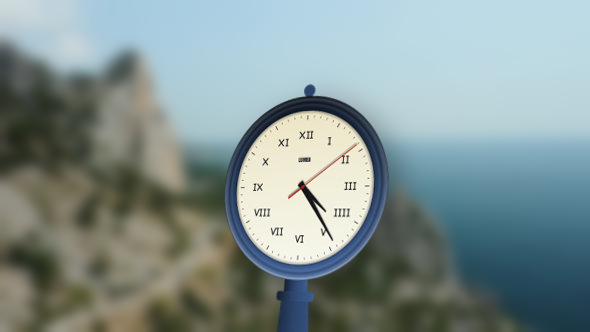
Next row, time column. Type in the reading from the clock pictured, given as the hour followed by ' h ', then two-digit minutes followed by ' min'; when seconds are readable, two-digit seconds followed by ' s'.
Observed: 4 h 24 min 09 s
